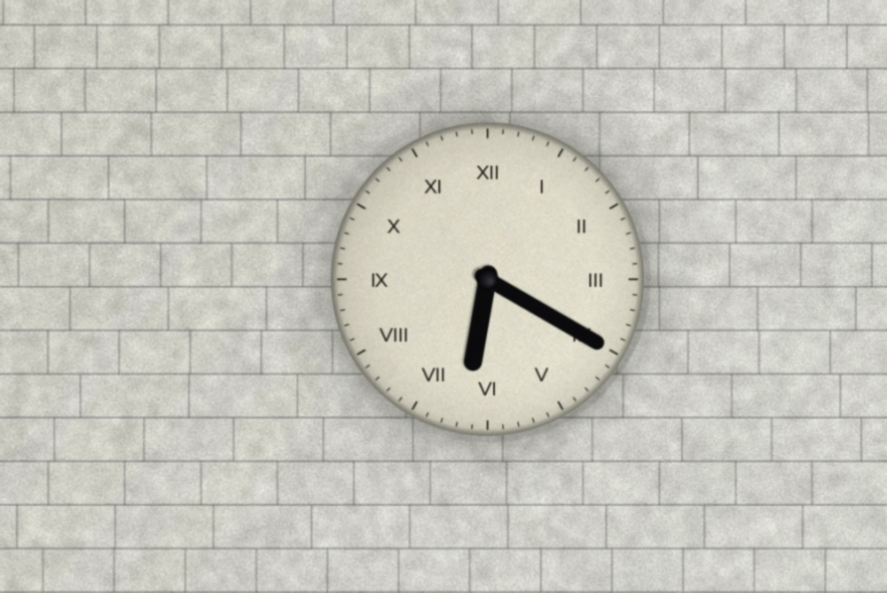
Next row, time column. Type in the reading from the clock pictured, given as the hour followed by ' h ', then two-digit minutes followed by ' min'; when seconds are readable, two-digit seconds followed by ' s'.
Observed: 6 h 20 min
